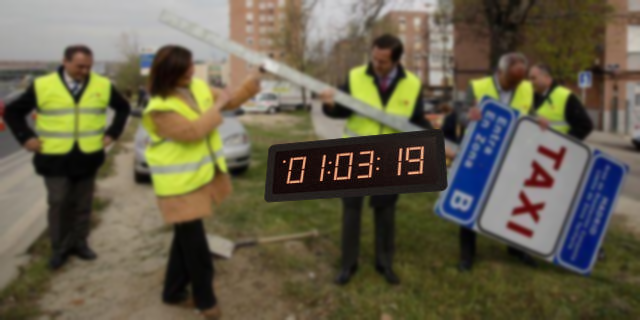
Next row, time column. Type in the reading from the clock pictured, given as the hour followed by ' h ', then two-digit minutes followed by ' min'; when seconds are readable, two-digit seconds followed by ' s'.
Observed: 1 h 03 min 19 s
